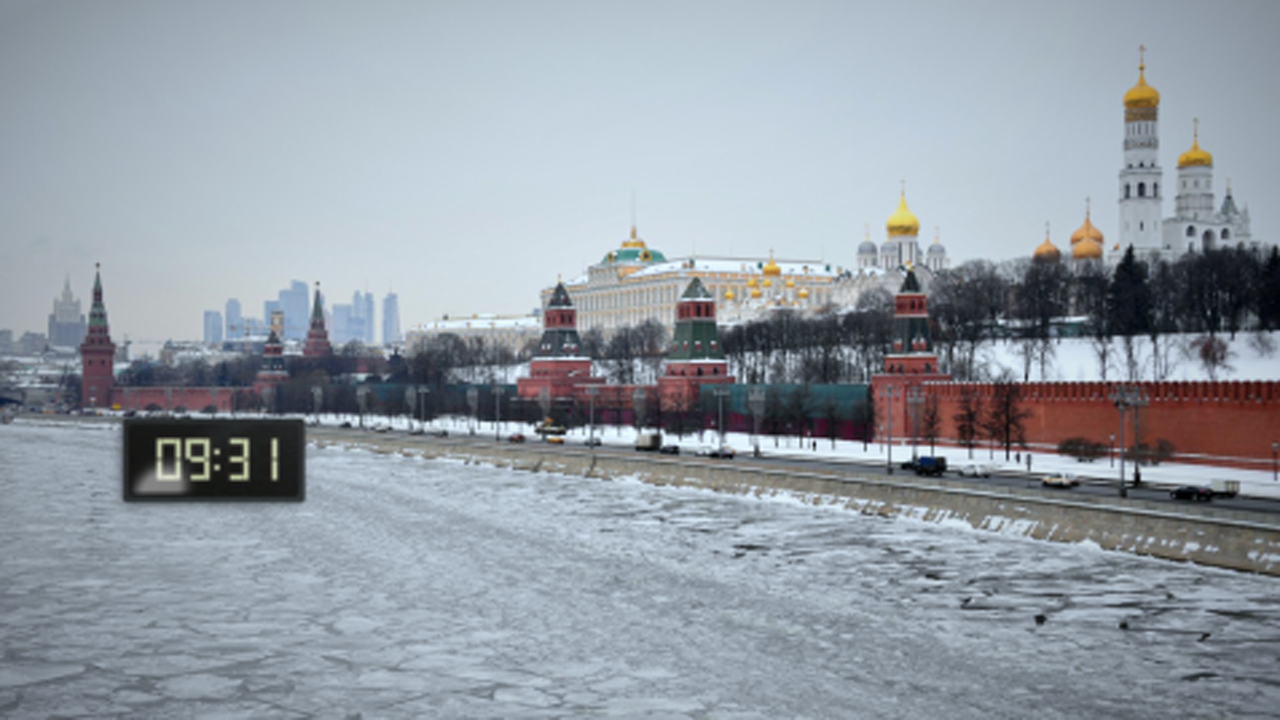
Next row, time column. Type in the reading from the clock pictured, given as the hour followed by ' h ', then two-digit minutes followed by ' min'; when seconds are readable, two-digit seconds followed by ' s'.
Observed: 9 h 31 min
